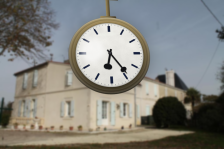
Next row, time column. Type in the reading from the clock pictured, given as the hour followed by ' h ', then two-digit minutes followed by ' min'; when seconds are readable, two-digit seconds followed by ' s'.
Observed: 6 h 24 min
